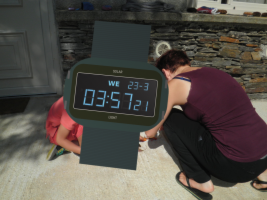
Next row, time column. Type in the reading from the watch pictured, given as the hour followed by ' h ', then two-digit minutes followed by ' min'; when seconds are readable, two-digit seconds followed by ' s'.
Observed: 3 h 57 min 21 s
